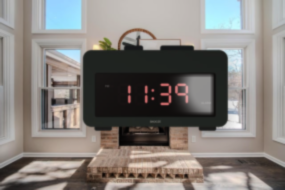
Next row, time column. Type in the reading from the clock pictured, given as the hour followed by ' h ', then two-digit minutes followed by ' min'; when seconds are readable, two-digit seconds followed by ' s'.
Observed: 11 h 39 min
